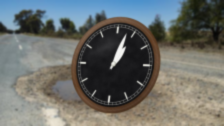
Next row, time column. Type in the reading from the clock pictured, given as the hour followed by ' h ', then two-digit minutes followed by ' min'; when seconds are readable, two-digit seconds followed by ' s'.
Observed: 1 h 03 min
